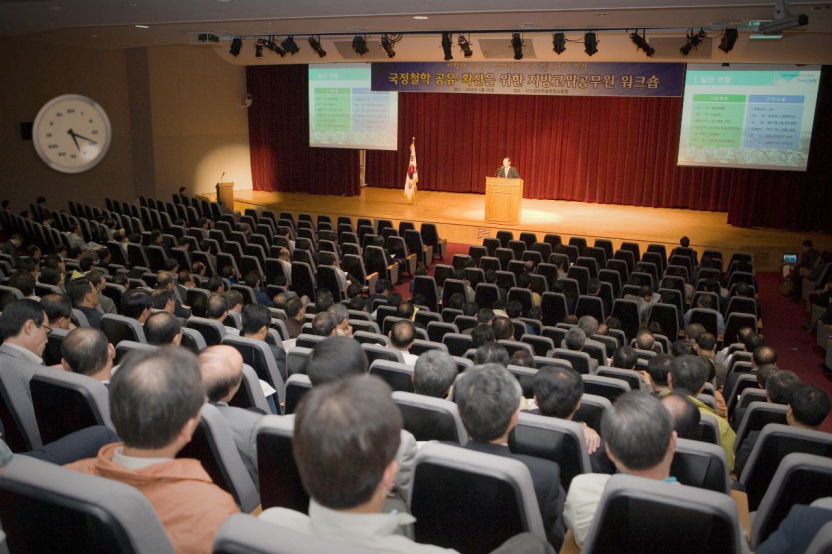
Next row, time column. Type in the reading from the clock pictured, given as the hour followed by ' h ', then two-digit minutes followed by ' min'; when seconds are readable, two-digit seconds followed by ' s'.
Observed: 5 h 19 min
